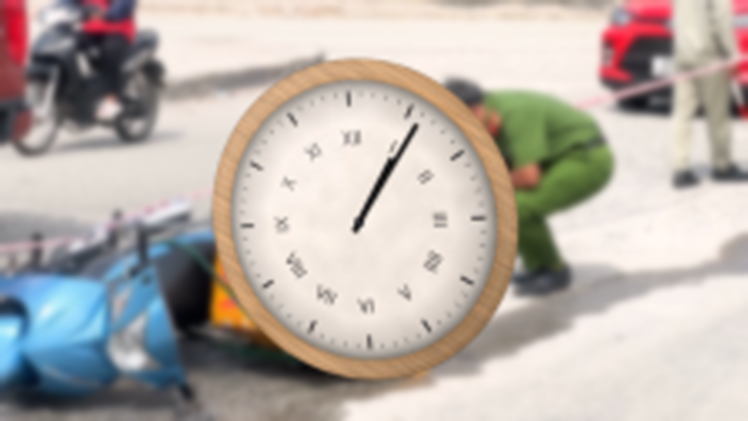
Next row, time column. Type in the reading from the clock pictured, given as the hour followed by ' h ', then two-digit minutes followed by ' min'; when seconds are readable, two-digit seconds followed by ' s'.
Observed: 1 h 06 min
